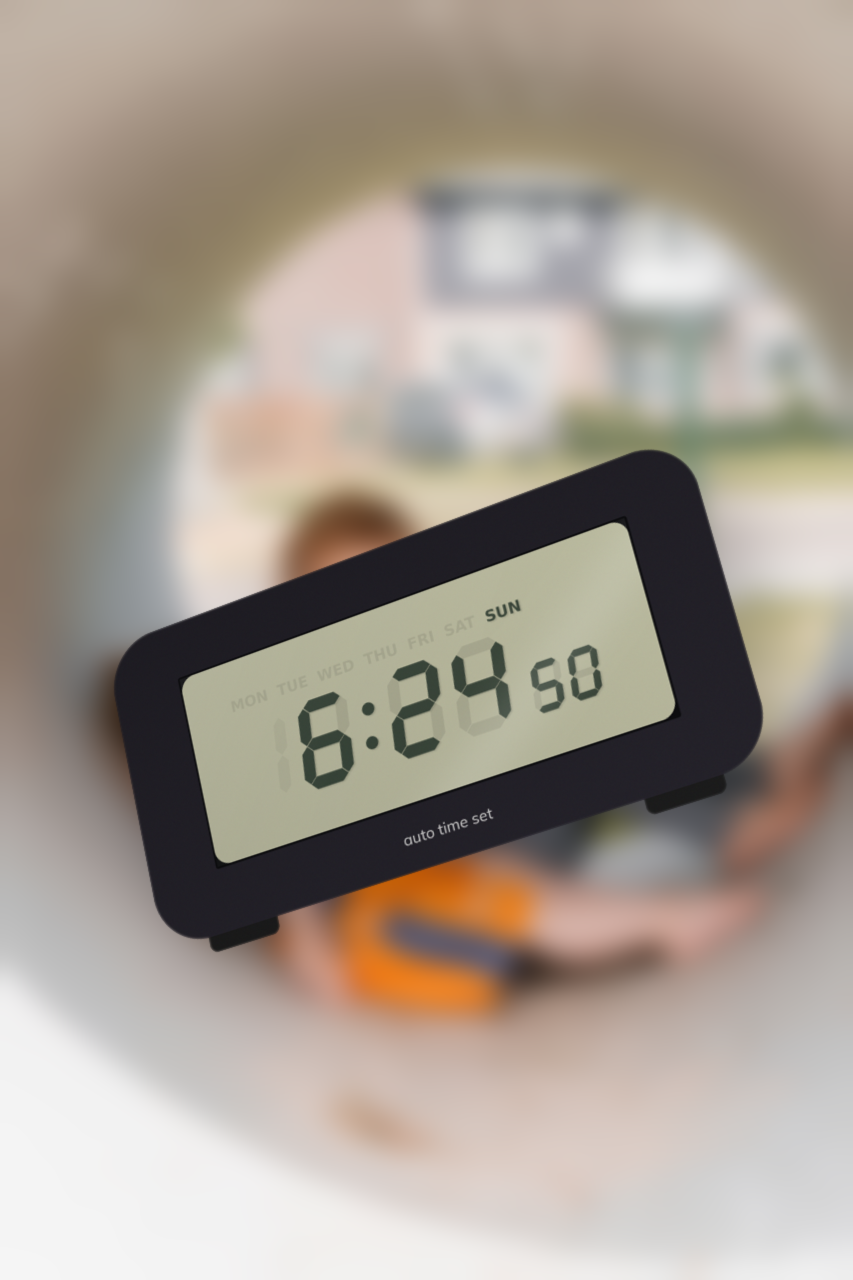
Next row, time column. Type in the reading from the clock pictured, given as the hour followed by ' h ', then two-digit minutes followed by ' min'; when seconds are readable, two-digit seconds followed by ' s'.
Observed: 6 h 24 min 50 s
